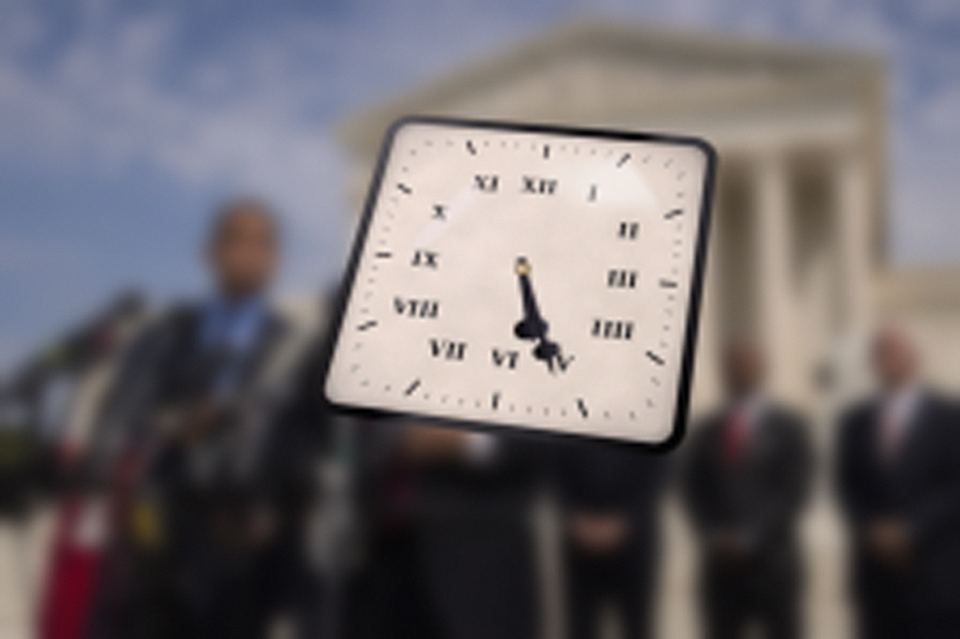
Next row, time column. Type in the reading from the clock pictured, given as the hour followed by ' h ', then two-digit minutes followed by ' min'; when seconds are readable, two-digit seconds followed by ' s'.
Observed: 5 h 26 min
